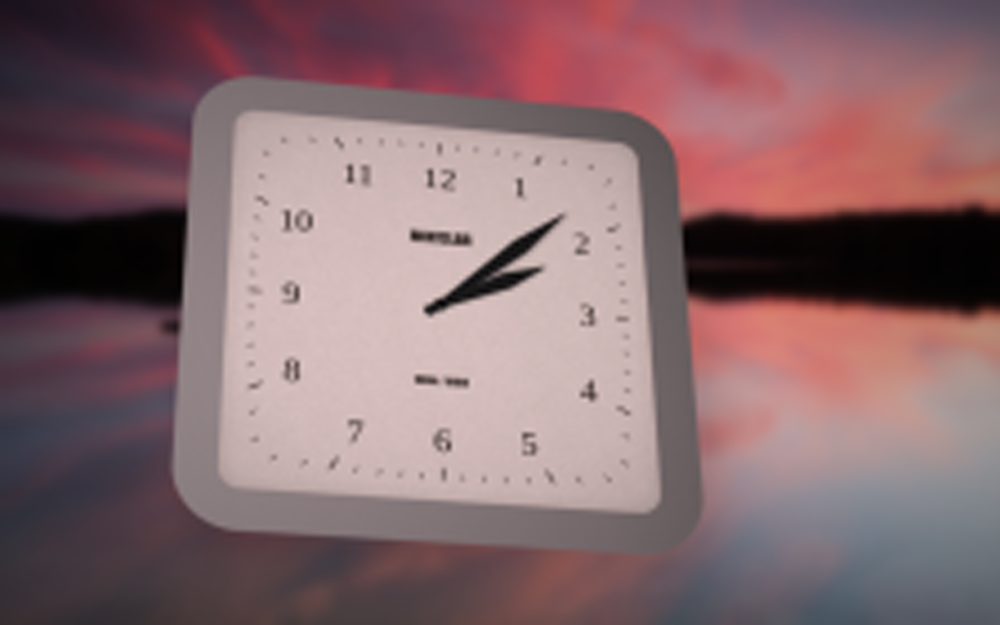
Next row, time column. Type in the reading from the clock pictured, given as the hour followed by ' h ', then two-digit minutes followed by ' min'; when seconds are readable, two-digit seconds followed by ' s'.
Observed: 2 h 08 min
